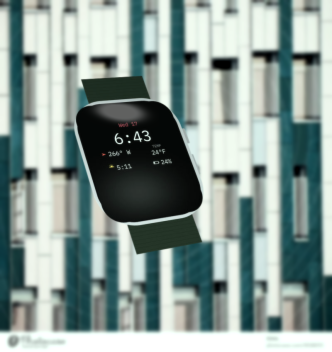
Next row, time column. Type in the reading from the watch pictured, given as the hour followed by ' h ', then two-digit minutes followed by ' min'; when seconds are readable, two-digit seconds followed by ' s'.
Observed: 6 h 43 min
